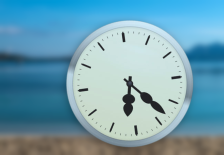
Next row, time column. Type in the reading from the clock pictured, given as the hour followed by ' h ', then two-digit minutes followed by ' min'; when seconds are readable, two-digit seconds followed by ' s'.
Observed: 6 h 23 min
